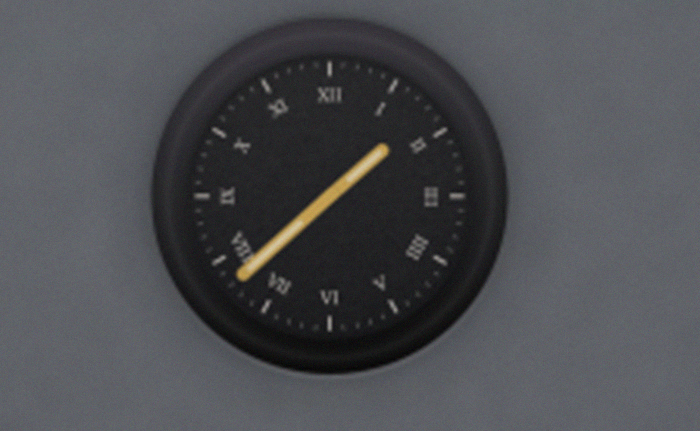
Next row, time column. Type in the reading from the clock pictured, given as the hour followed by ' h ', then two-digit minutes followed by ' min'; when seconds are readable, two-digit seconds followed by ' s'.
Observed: 1 h 38 min
